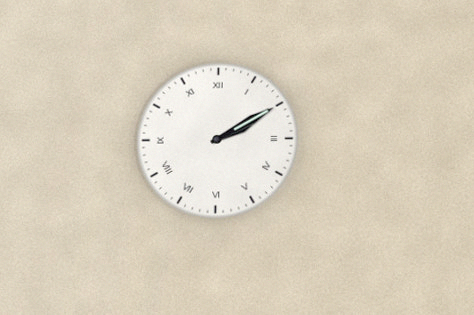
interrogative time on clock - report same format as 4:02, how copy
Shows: 2:10
